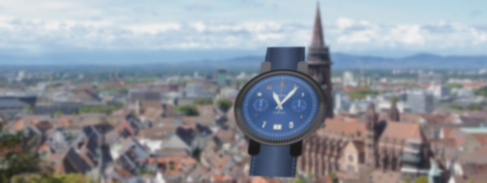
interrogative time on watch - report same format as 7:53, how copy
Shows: 11:06
